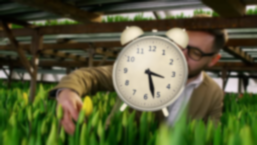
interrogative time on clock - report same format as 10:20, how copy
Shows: 3:27
